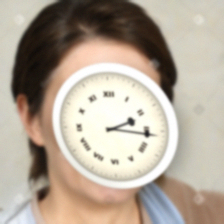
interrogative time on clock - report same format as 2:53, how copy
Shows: 2:16
